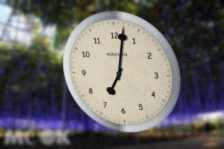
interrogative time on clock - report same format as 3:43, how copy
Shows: 7:02
